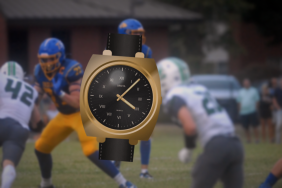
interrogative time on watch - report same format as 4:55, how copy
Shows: 4:07
